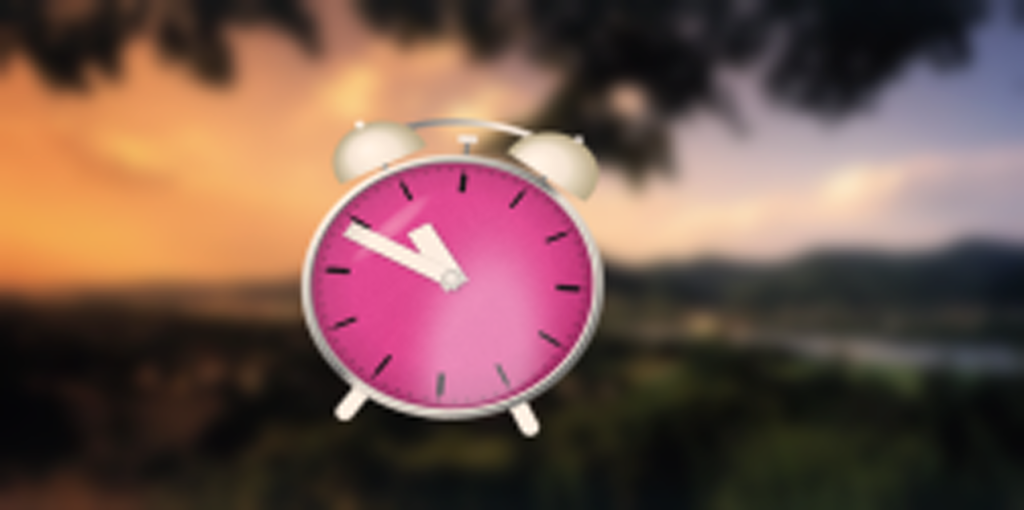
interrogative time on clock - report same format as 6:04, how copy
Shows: 10:49
